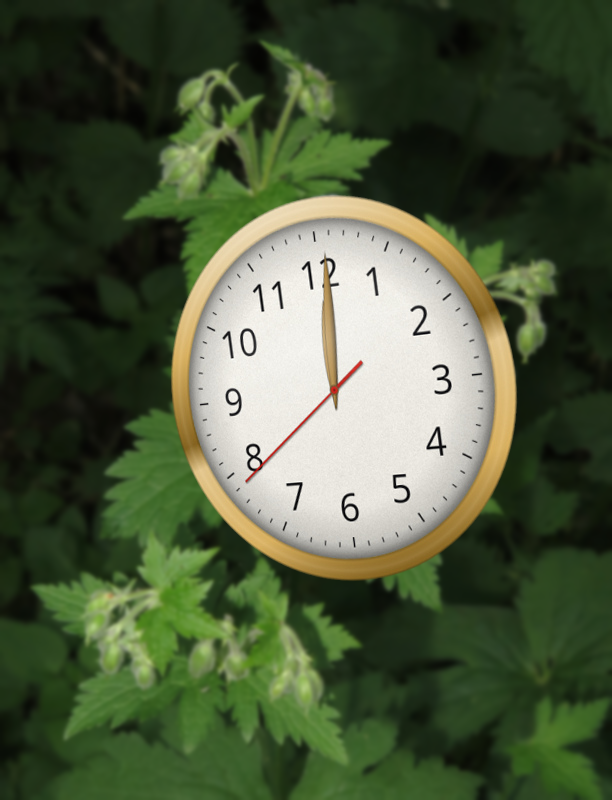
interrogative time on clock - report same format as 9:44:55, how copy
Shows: 12:00:39
